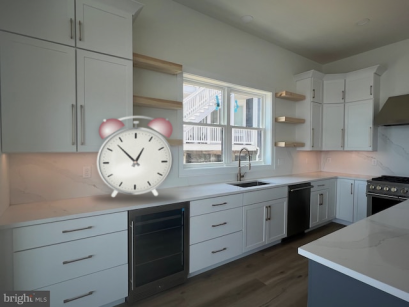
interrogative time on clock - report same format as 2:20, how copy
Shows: 12:53
